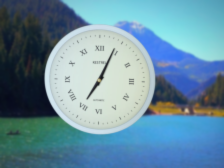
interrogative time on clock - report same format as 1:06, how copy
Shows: 7:04
